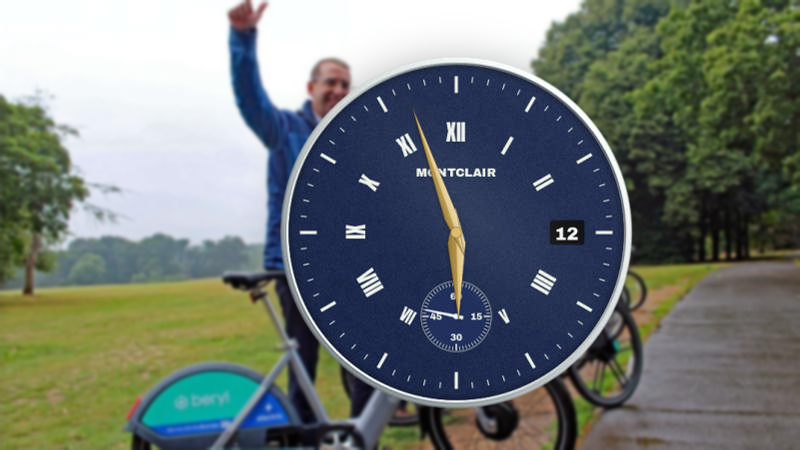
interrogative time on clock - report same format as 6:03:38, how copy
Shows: 5:56:47
